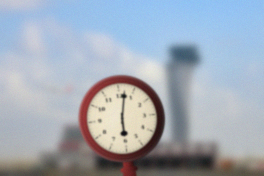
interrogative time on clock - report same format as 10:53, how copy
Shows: 6:02
